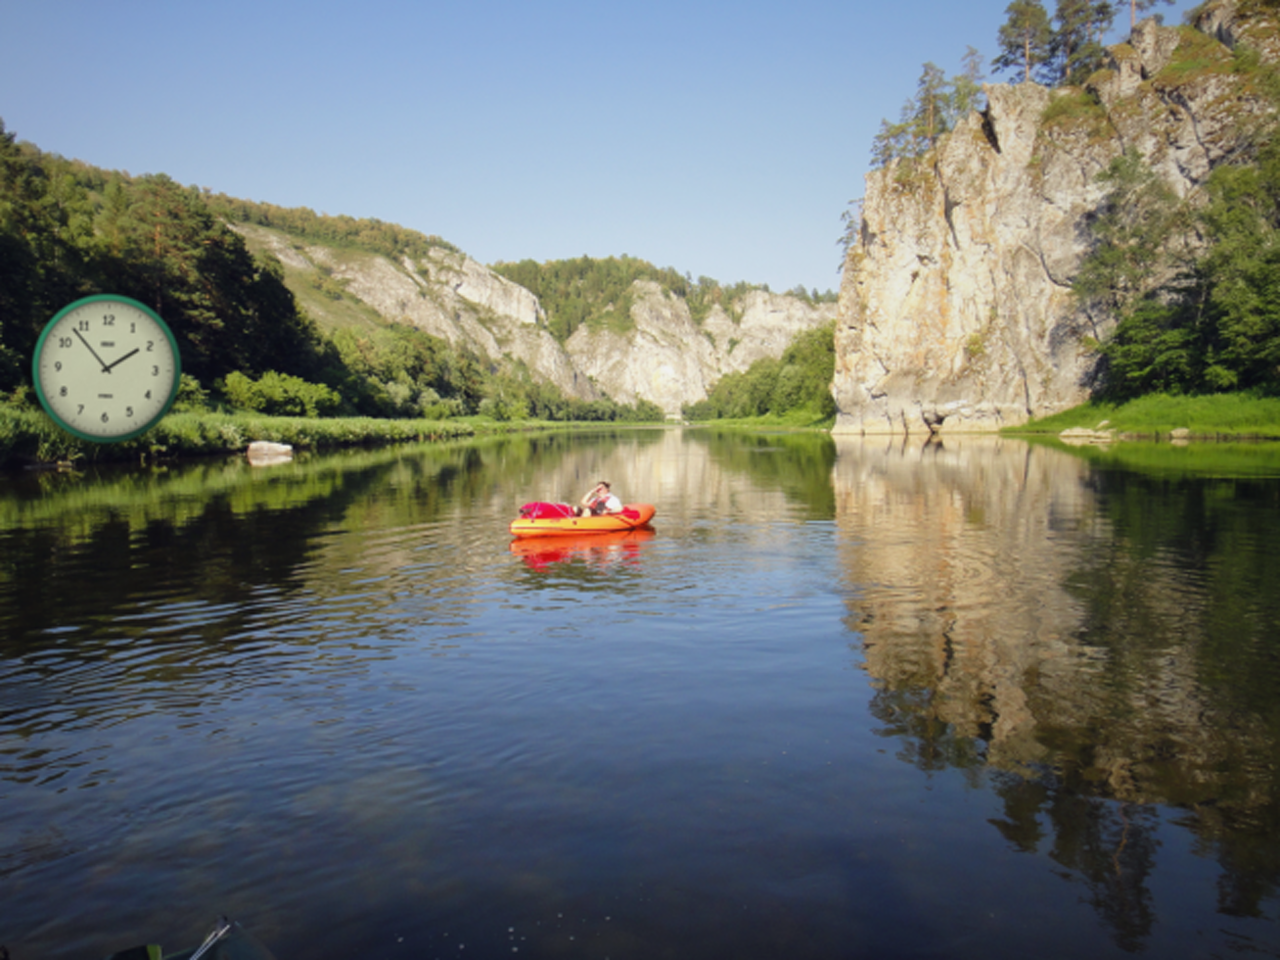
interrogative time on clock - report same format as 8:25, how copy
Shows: 1:53
